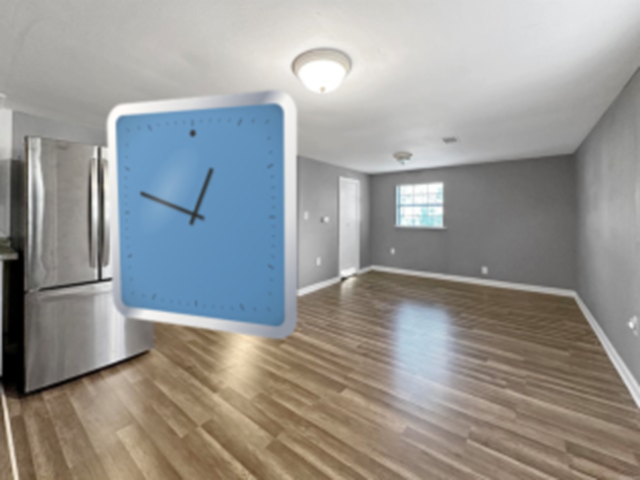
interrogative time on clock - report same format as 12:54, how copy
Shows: 12:48
